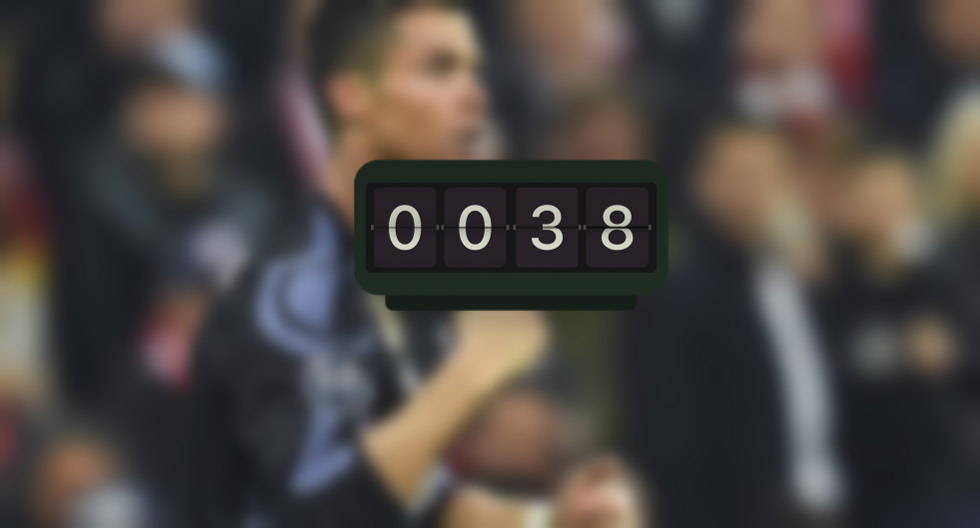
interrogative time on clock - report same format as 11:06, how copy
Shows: 0:38
